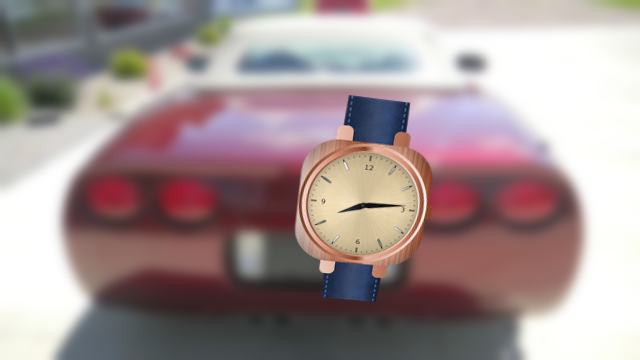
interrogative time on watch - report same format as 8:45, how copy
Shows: 8:14
